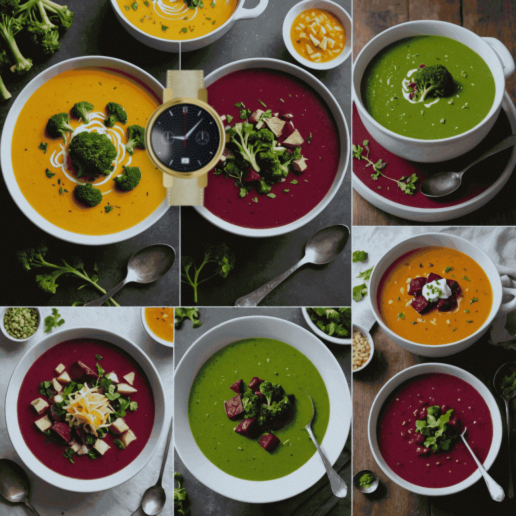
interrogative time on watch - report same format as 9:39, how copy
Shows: 9:07
